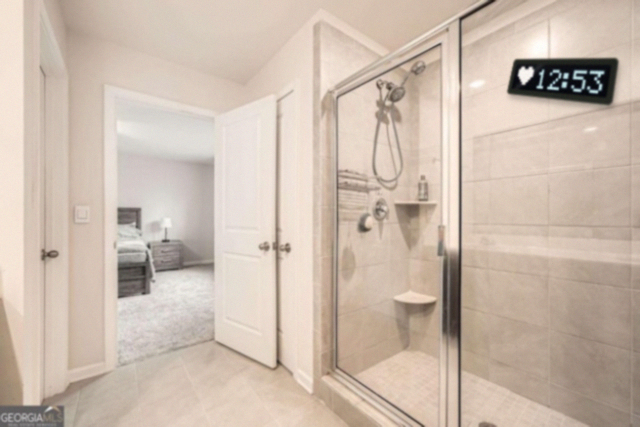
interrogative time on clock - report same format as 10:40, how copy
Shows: 12:53
